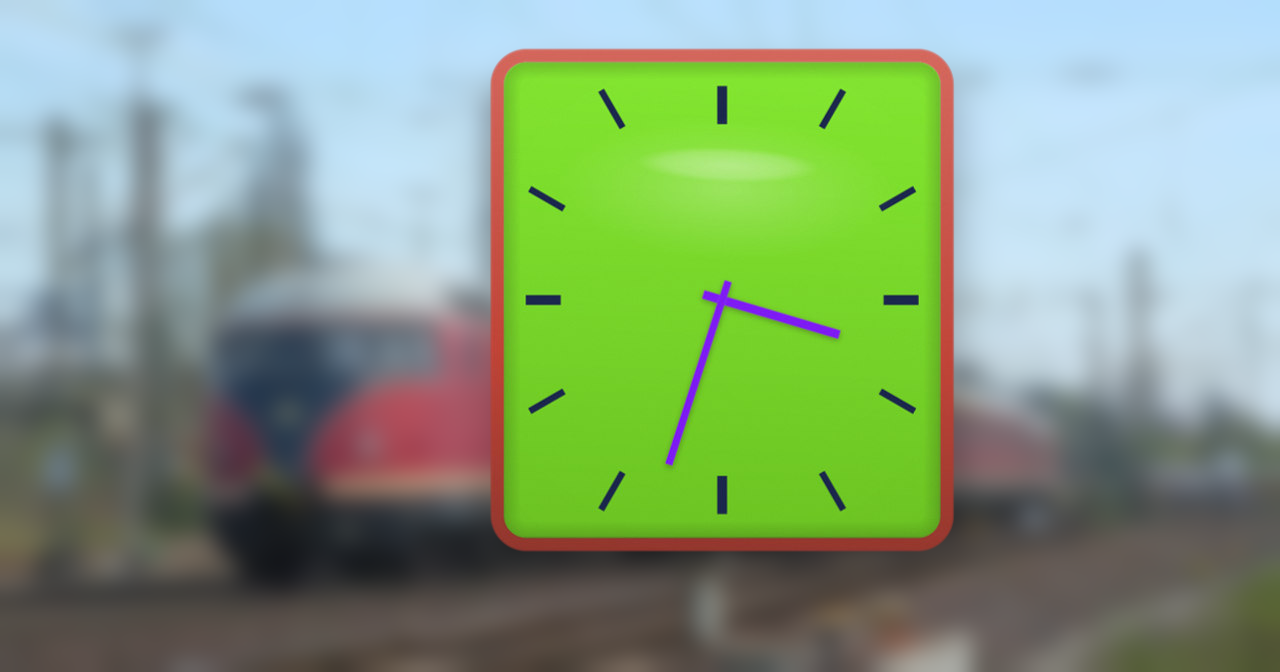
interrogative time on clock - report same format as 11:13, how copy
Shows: 3:33
